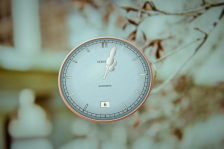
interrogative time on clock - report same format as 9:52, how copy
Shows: 1:03
